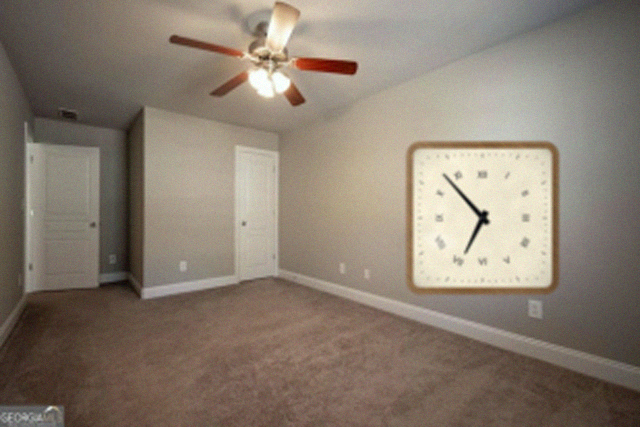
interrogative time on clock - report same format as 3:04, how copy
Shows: 6:53
